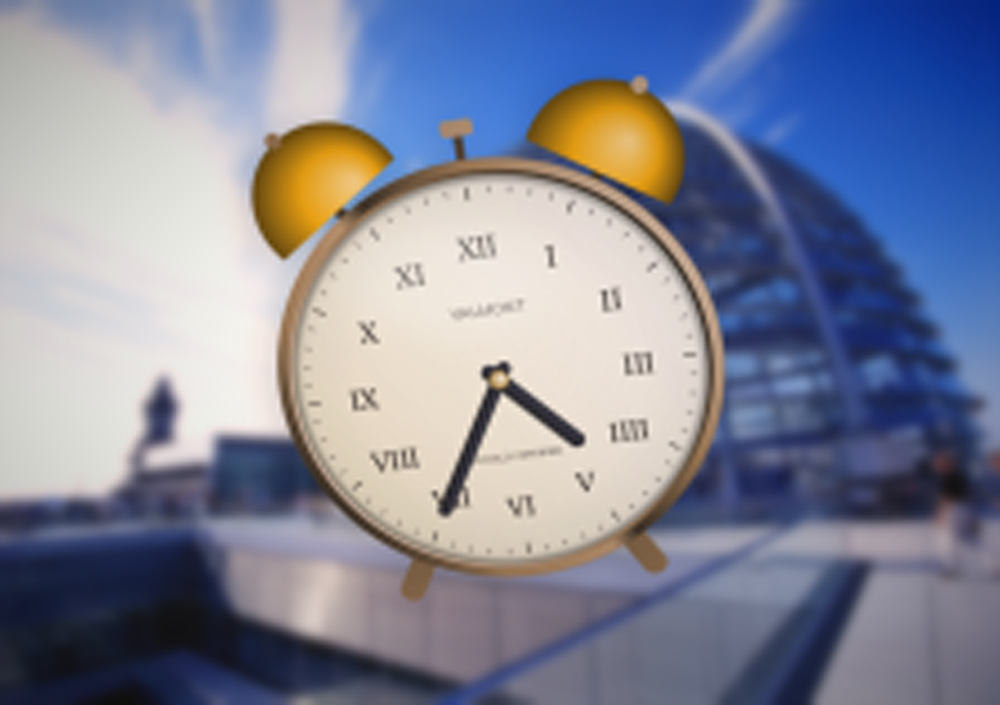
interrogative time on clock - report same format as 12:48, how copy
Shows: 4:35
